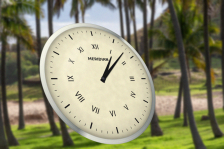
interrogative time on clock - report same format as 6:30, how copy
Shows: 1:08
